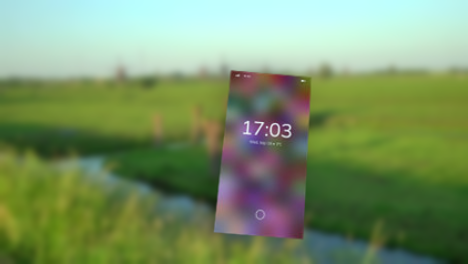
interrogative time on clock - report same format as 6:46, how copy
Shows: 17:03
